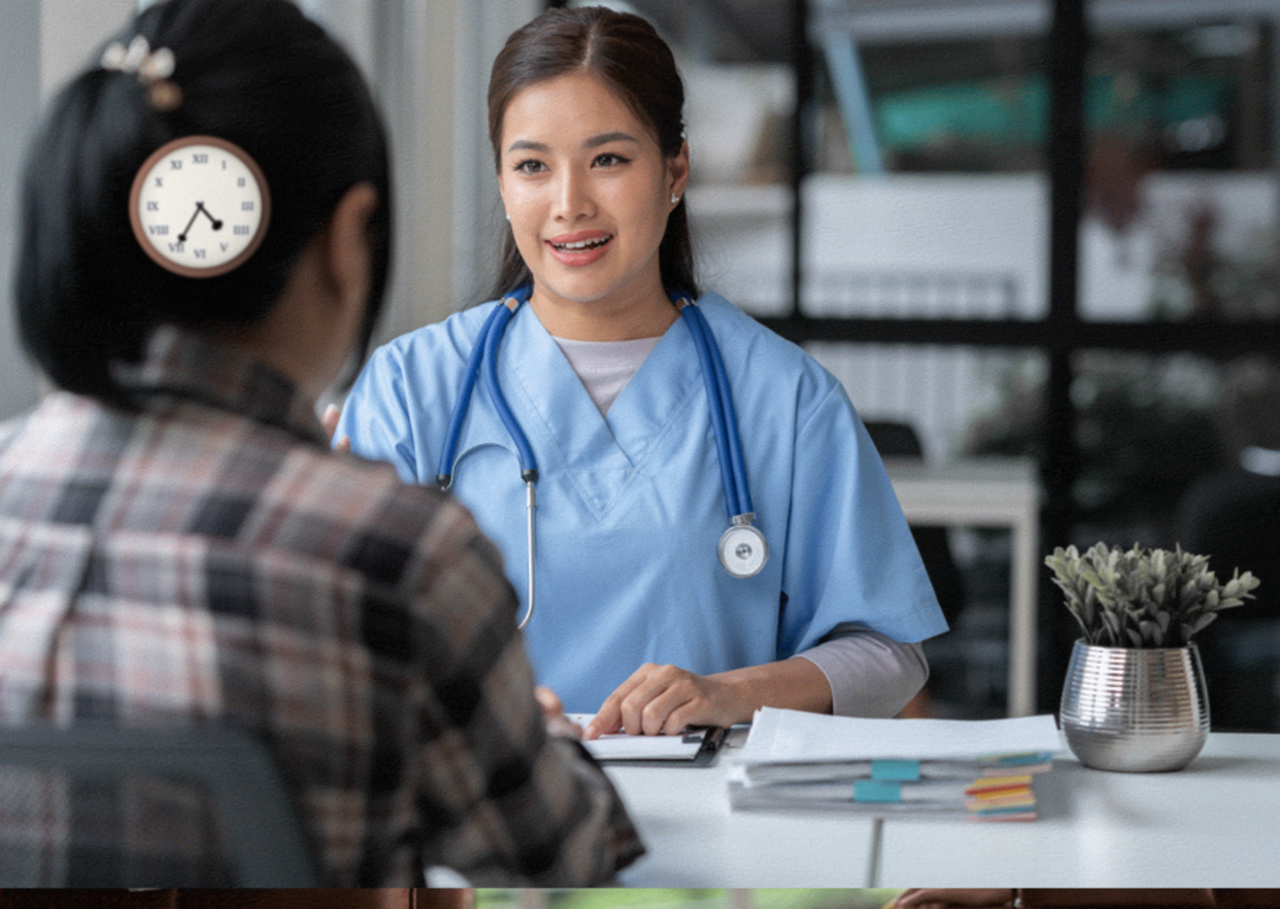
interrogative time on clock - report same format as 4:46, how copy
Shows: 4:35
